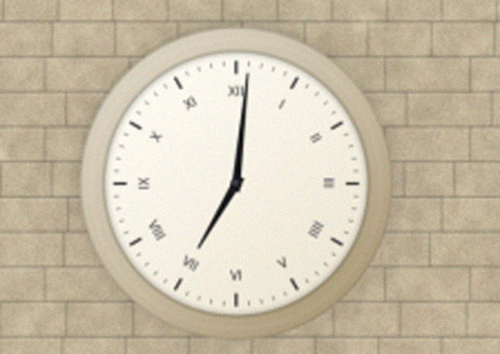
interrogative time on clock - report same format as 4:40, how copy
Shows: 7:01
